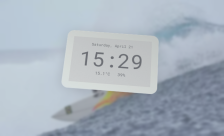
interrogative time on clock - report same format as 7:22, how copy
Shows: 15:29
